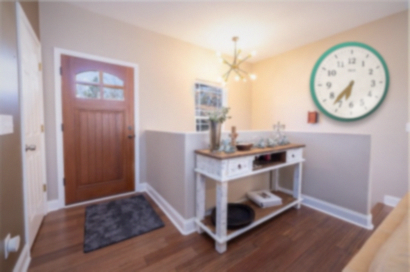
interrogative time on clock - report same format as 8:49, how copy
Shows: 6:37
